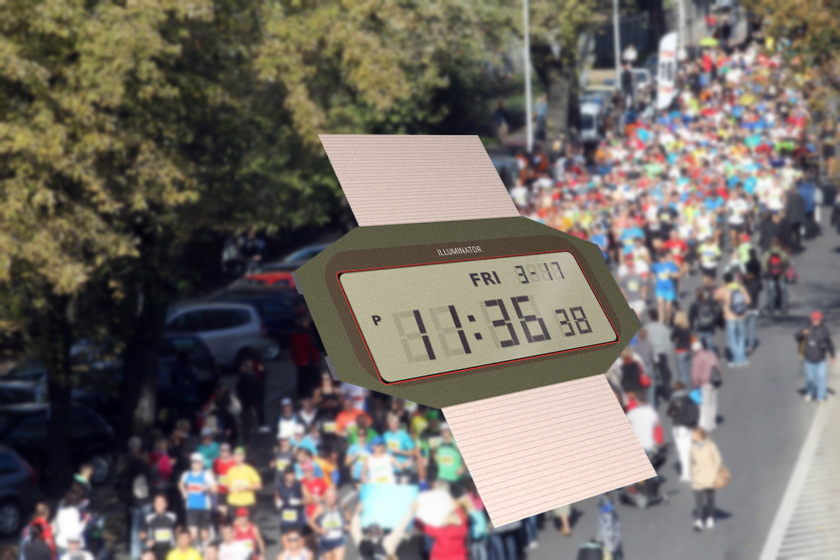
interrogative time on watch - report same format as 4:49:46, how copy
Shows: 11:36:38
